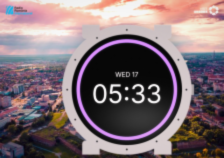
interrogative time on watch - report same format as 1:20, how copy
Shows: 5:33
